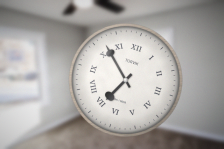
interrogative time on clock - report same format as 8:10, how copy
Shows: 6:52
